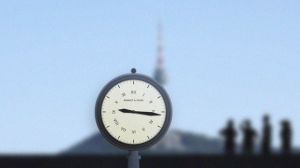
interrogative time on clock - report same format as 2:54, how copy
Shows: 9:16
